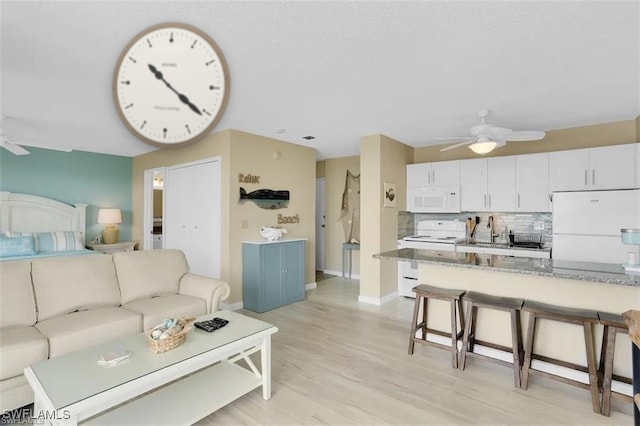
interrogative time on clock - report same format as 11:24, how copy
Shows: 10:21
